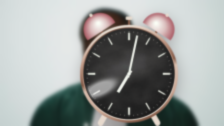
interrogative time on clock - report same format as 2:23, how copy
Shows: 7:02
